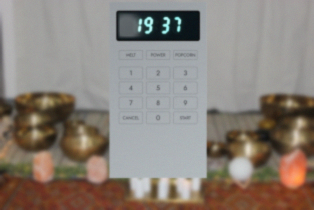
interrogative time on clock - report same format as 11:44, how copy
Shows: 19:37
